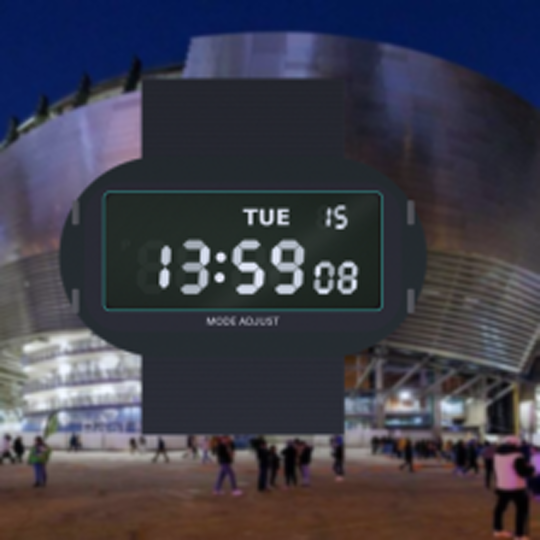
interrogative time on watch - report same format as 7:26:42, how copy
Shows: 13:59:08
